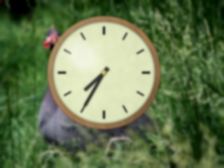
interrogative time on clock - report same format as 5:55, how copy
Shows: 7:35
